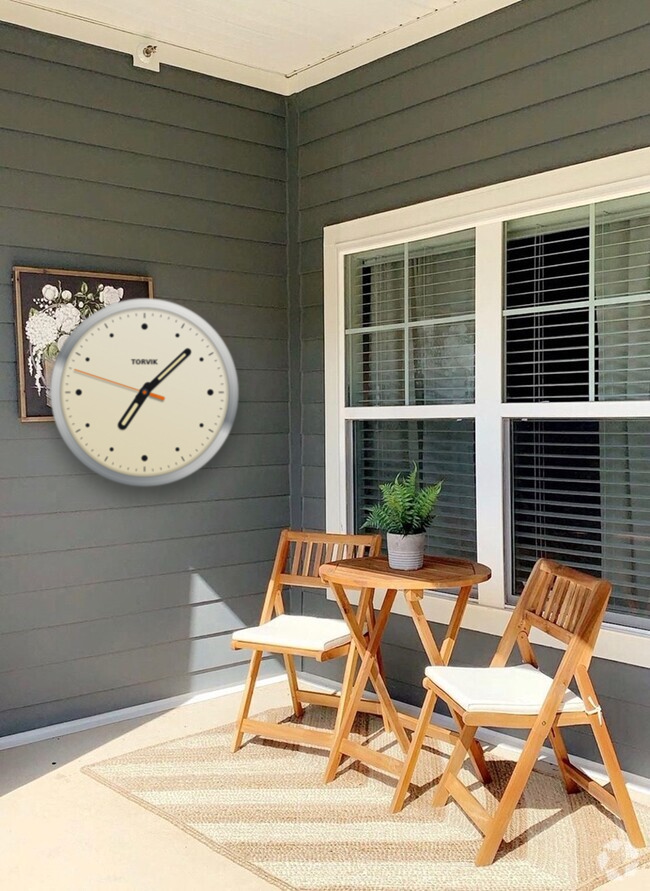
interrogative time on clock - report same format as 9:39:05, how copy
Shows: 7:07:48
